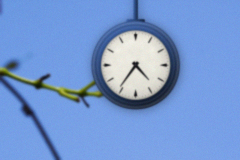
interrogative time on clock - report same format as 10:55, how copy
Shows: 4:36
